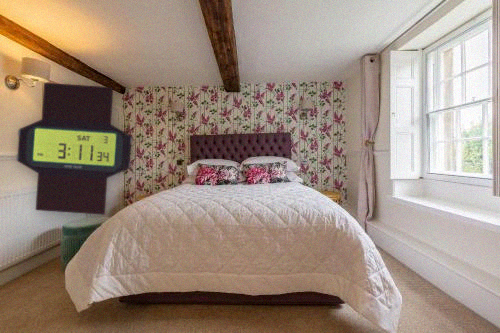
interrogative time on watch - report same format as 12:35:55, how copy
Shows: 3:11:34
